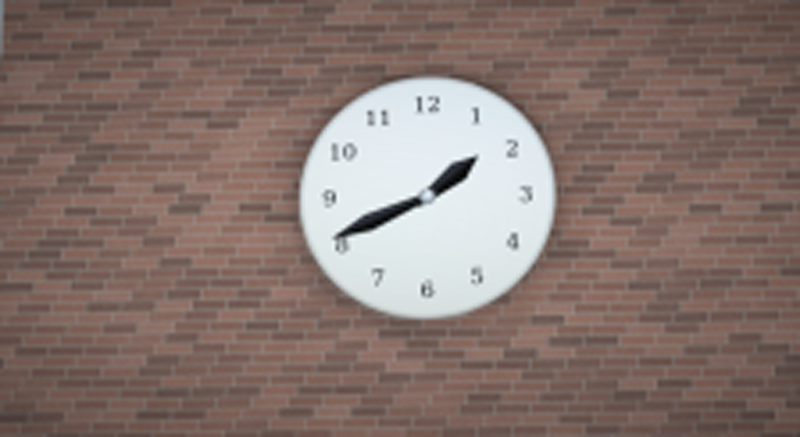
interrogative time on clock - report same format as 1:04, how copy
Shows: 1:41
